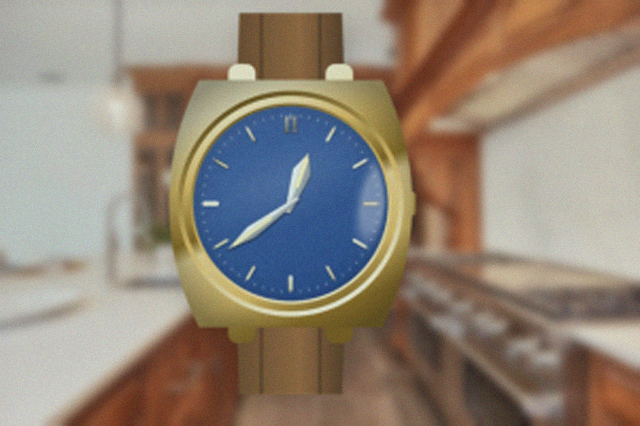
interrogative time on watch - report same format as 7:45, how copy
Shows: 12:39
